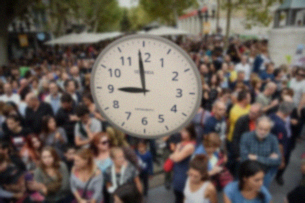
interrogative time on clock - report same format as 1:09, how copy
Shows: 8:59
